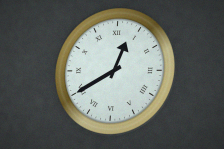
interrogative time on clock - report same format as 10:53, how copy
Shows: 12:40
